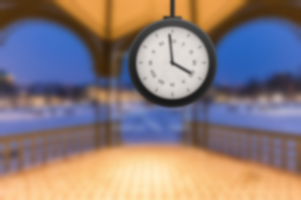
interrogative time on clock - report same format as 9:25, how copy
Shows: 3:59
